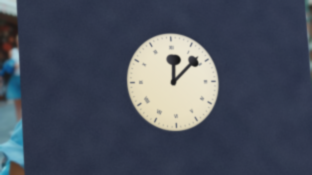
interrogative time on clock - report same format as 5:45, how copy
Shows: 12:08
